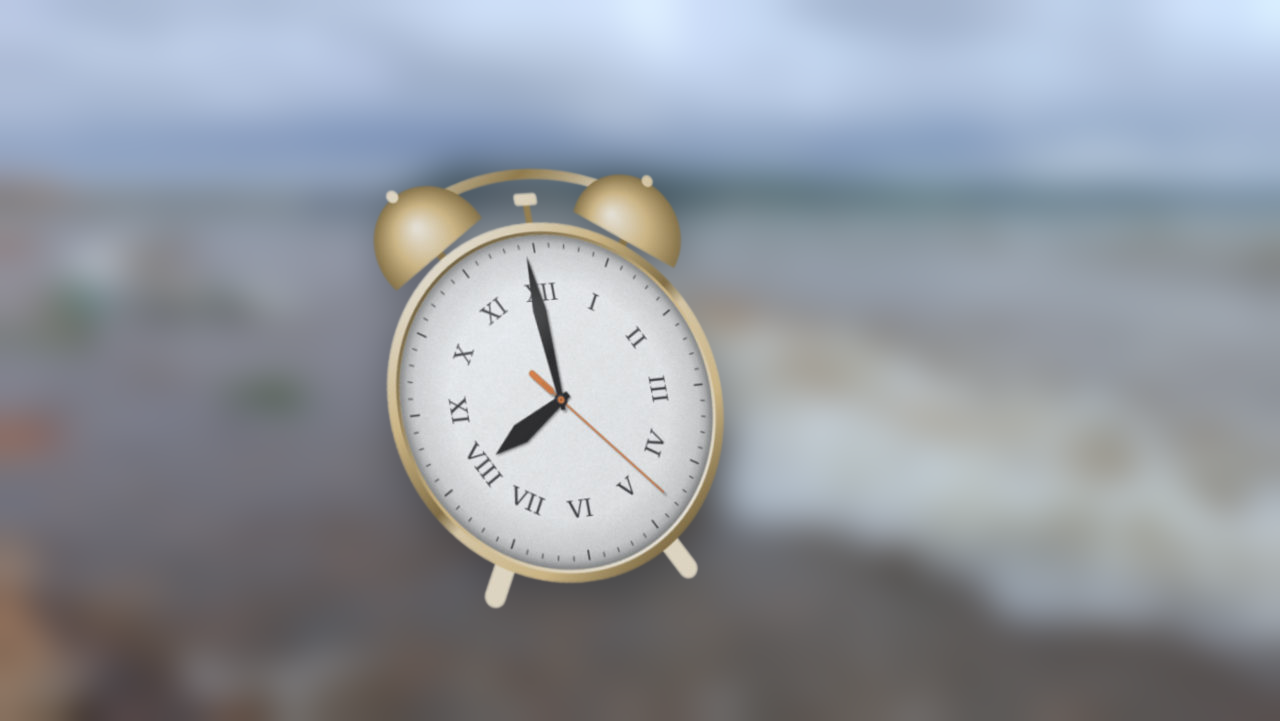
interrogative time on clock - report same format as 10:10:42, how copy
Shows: 7:59:23
